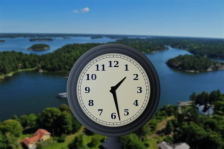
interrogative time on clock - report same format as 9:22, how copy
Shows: 1:28
